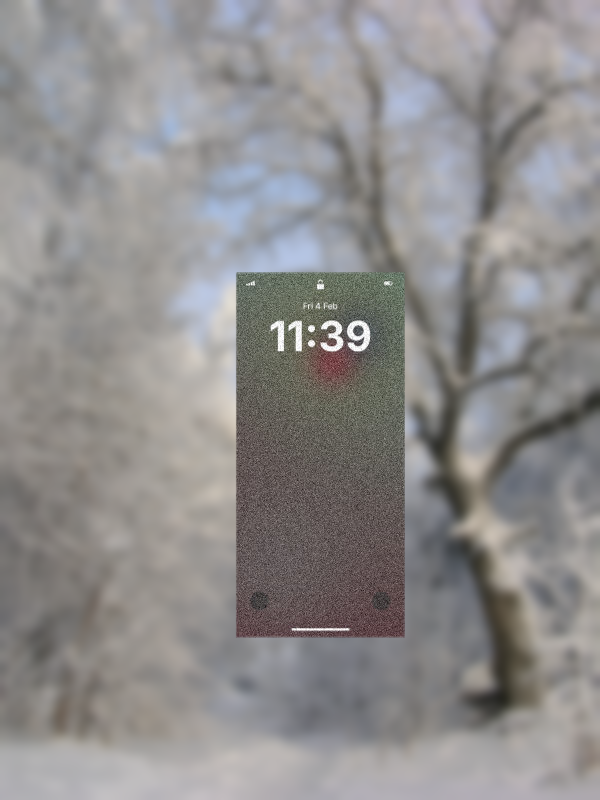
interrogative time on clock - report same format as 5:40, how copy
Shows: 11:39
